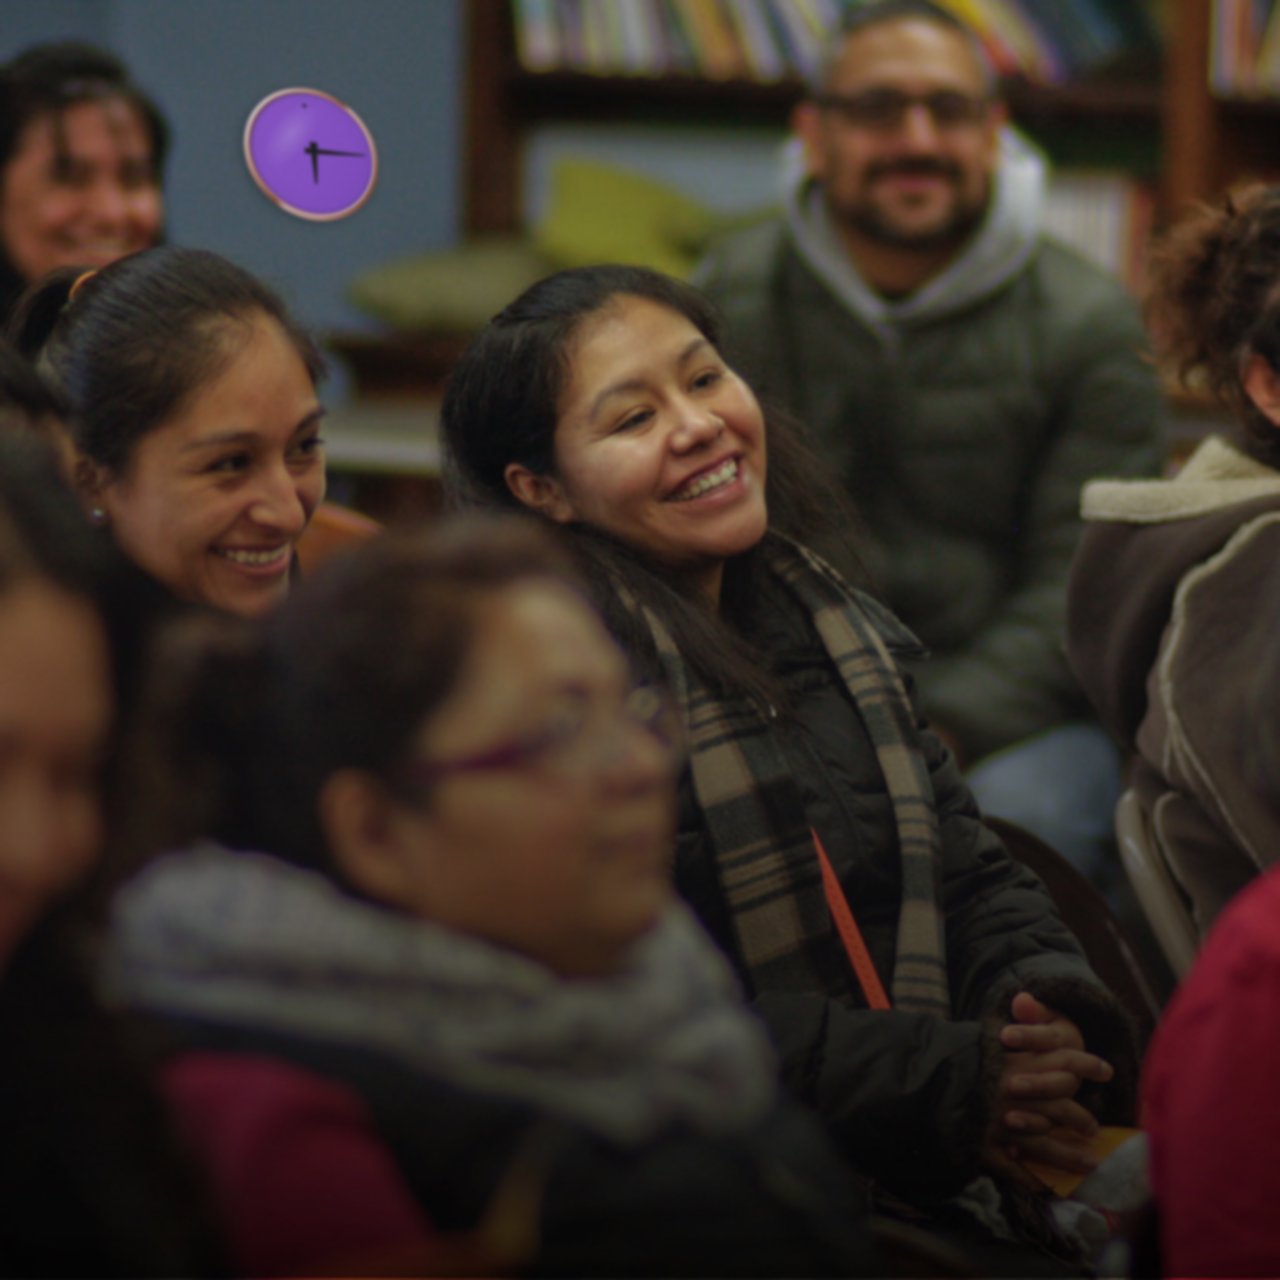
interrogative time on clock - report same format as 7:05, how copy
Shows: 6:16
